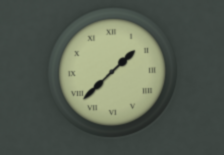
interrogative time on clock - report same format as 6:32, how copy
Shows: 1:38
